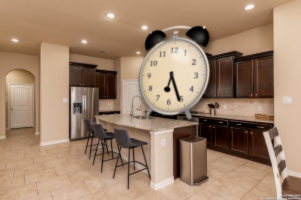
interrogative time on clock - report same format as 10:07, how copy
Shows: 6:26
